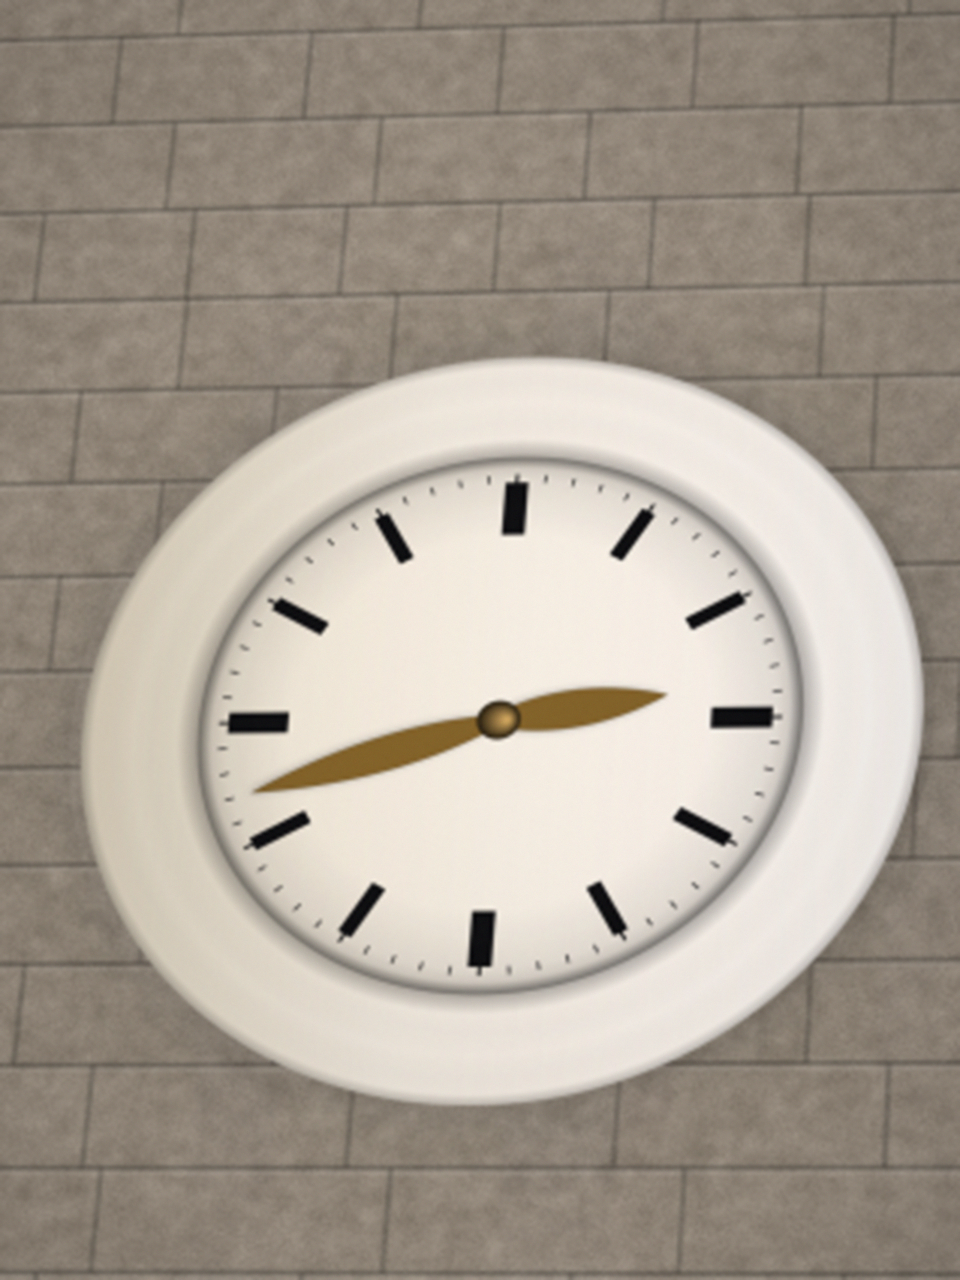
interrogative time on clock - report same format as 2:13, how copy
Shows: 2:42
